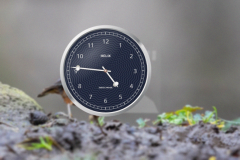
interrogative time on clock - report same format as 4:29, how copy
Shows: 4:46
